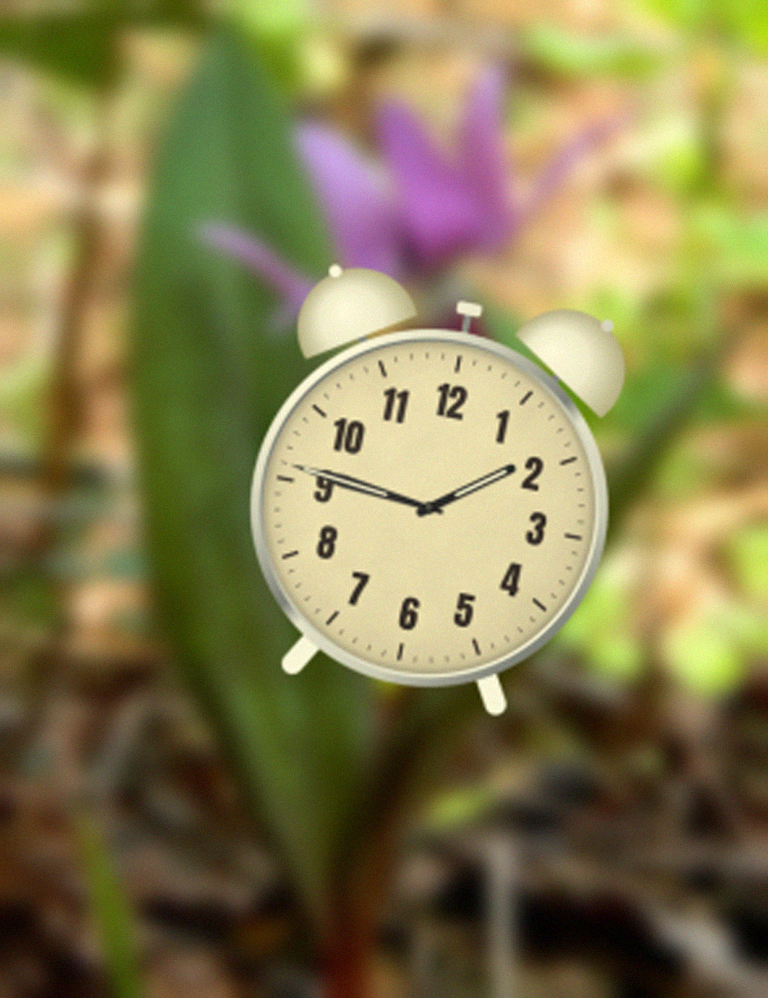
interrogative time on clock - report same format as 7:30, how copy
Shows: 1:46
